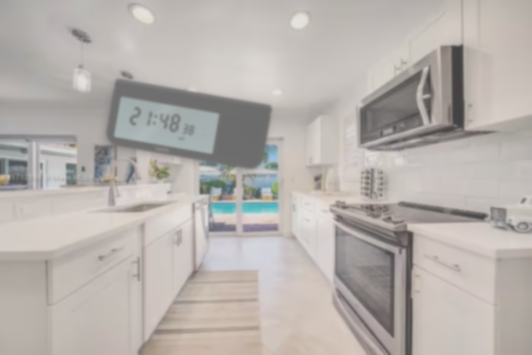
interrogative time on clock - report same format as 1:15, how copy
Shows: 21:48
